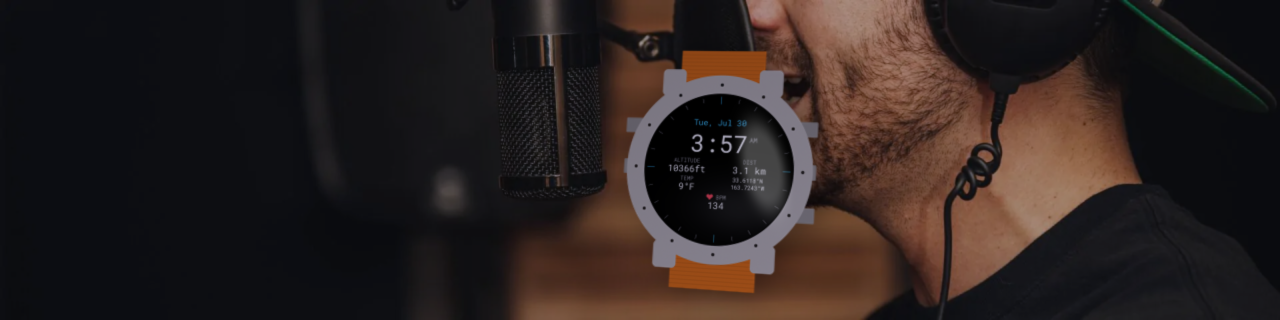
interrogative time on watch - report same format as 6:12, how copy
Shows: 3:57
